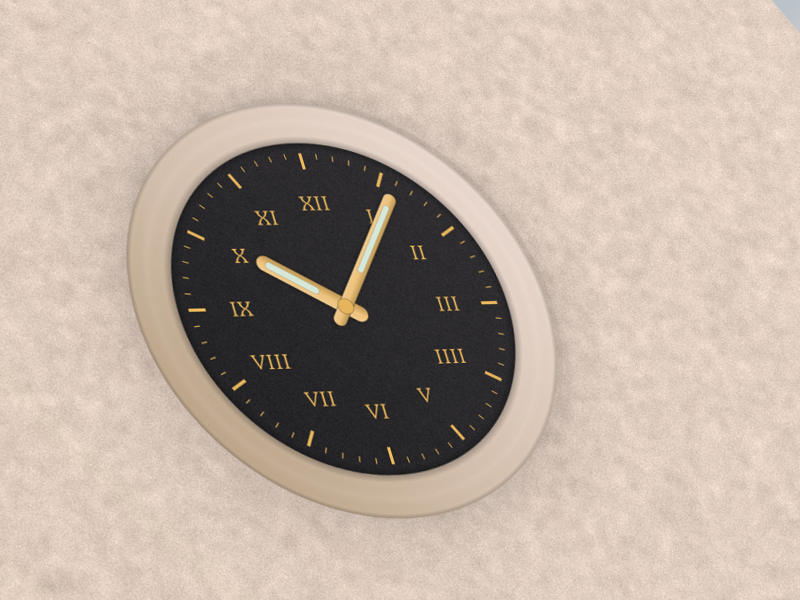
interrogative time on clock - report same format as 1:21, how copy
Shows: 10:06
